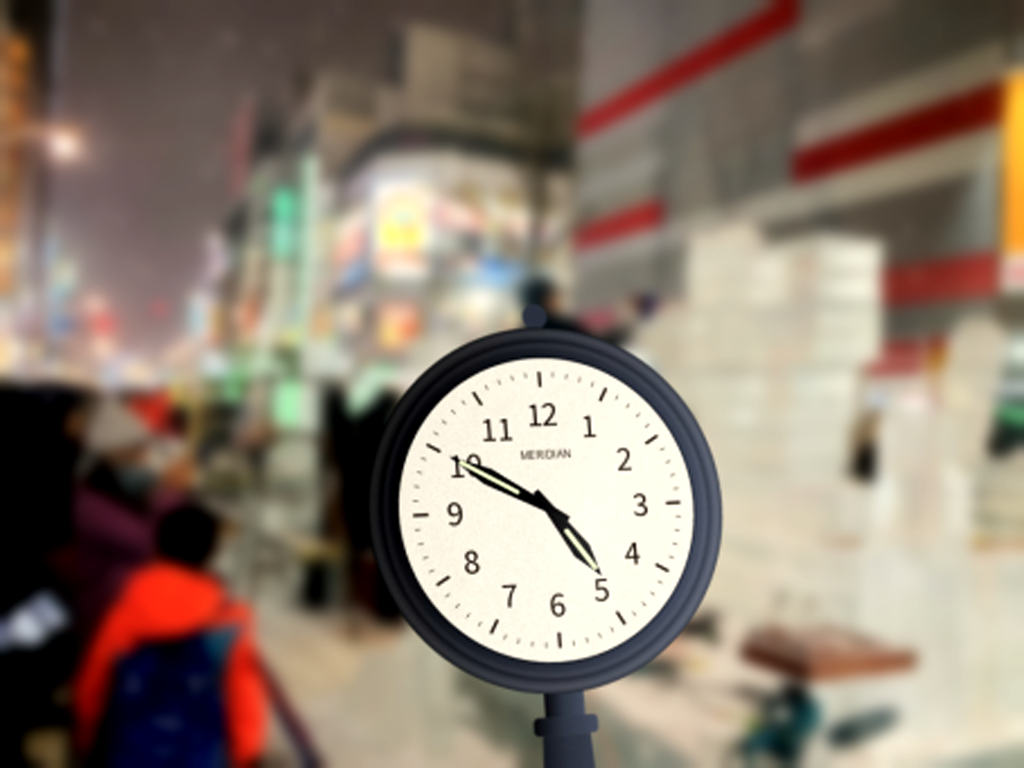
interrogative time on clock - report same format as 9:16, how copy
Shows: 4:50
